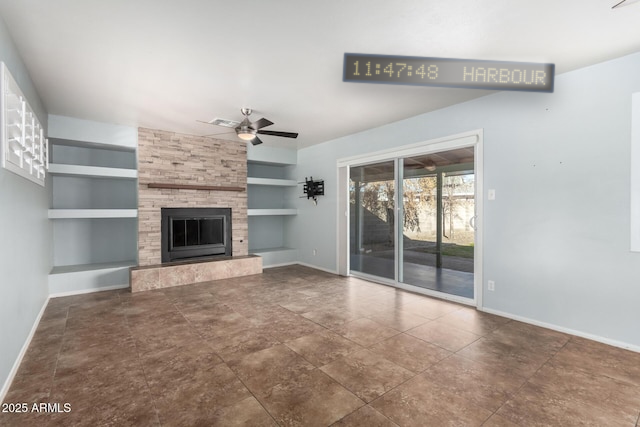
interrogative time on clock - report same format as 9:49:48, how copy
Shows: 11:47:48
